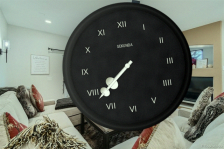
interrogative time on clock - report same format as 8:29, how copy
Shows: 7:38
